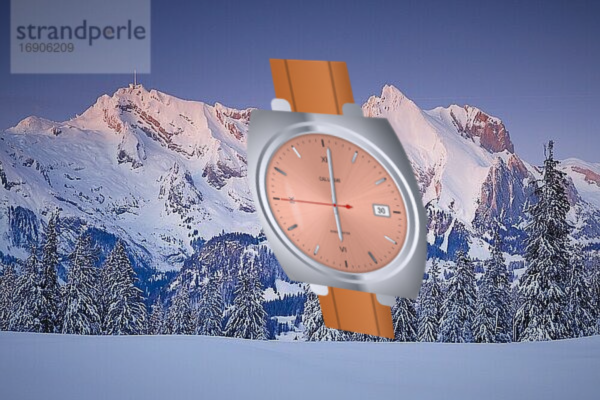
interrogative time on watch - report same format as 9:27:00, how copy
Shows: 6:00:45
